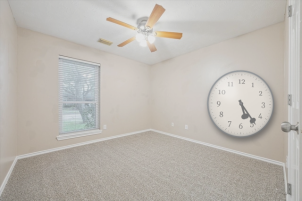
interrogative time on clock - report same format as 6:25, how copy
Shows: 5:24
